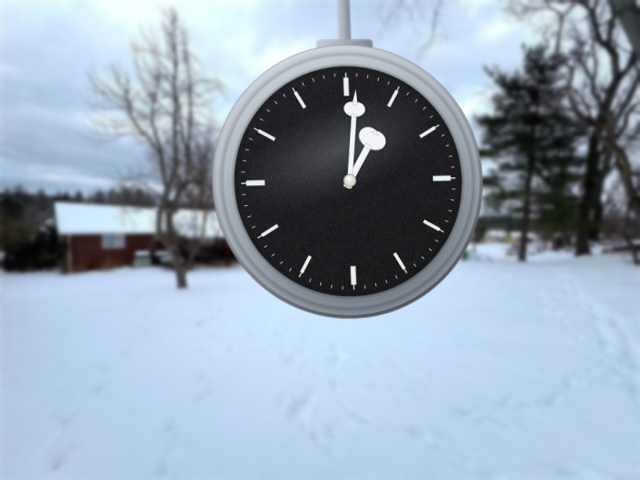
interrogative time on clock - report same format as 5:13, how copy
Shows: 1:01
